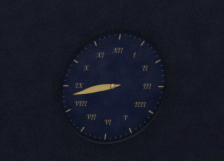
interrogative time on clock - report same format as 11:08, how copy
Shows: 8:43
